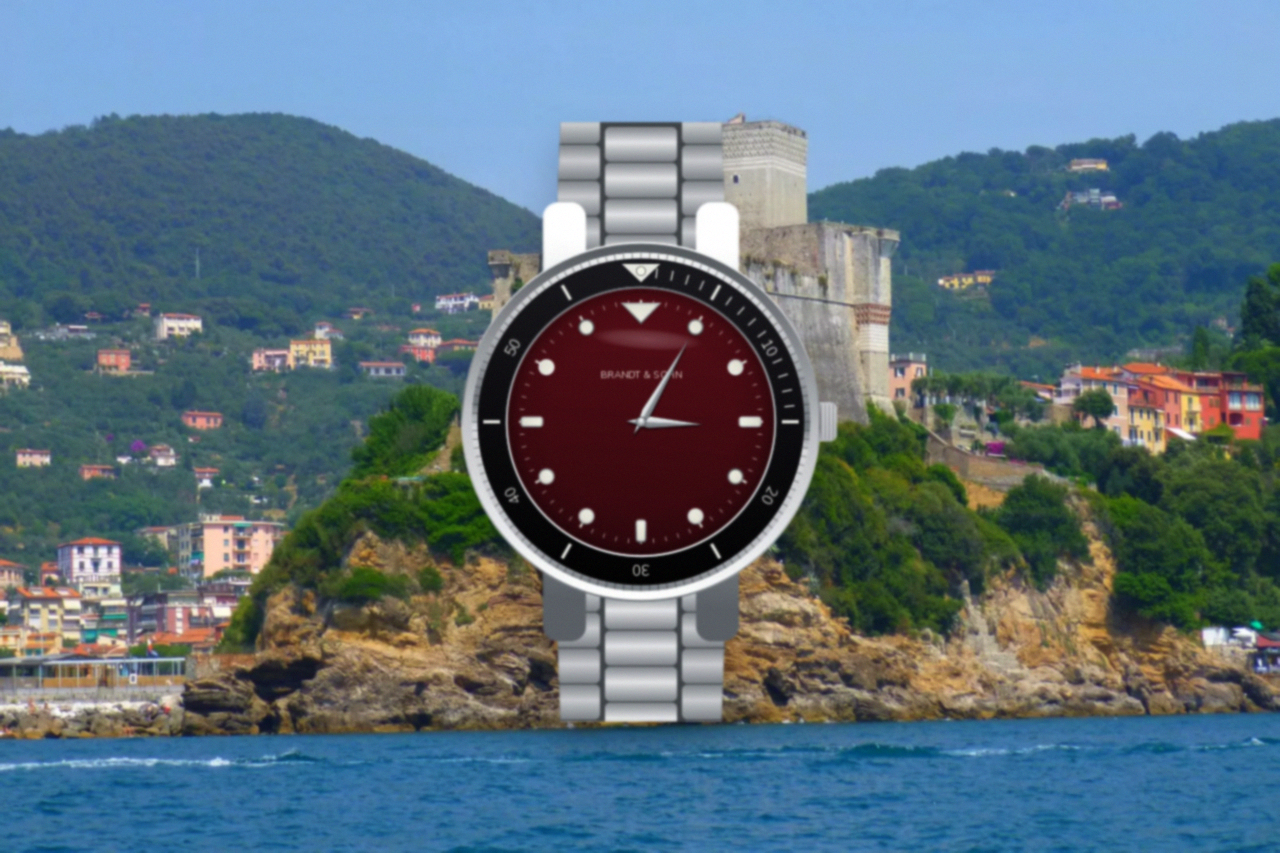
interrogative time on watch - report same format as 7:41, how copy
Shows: 3:05
